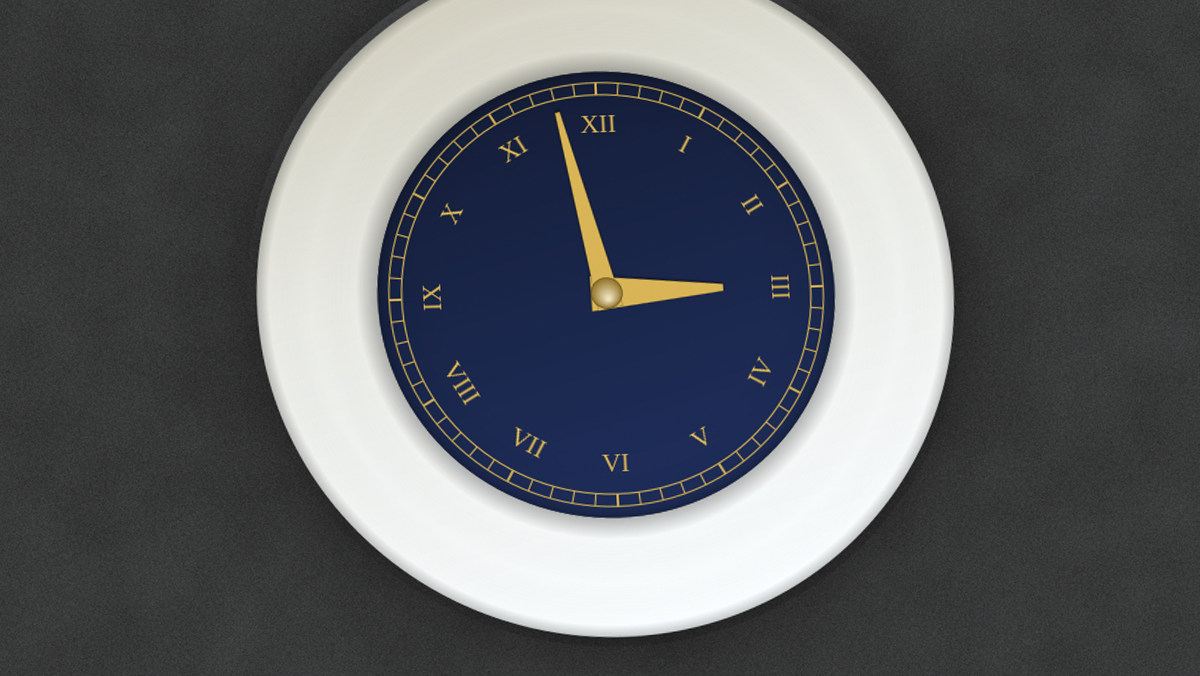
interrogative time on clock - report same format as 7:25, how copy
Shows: 2:58
